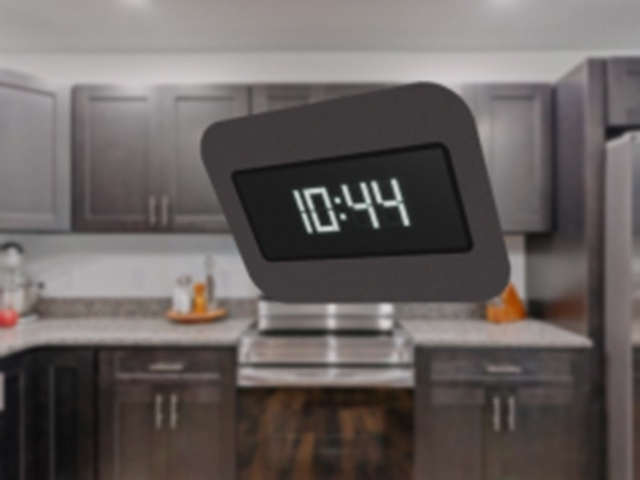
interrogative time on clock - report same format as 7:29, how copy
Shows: 10:44
